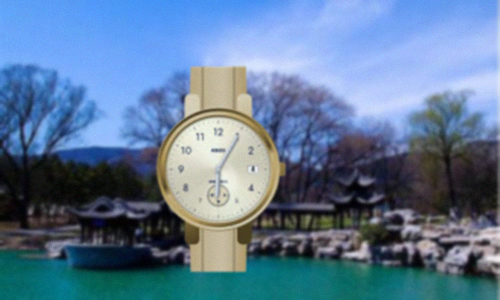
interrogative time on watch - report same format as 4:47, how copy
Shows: 6:05
